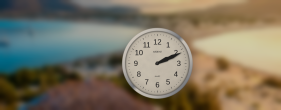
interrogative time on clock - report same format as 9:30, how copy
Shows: 2:11
